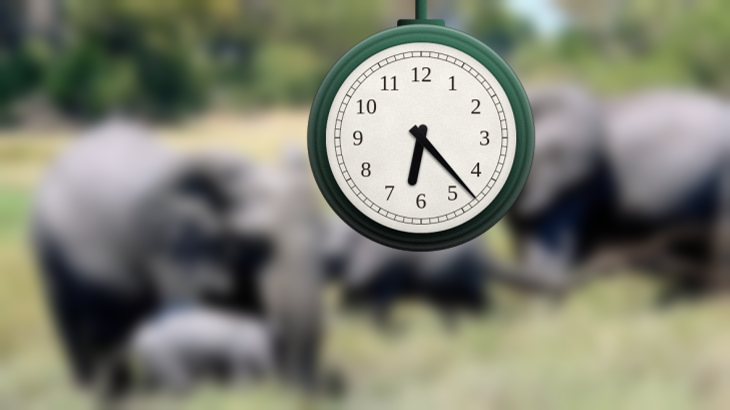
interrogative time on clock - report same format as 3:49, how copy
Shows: 6:23
